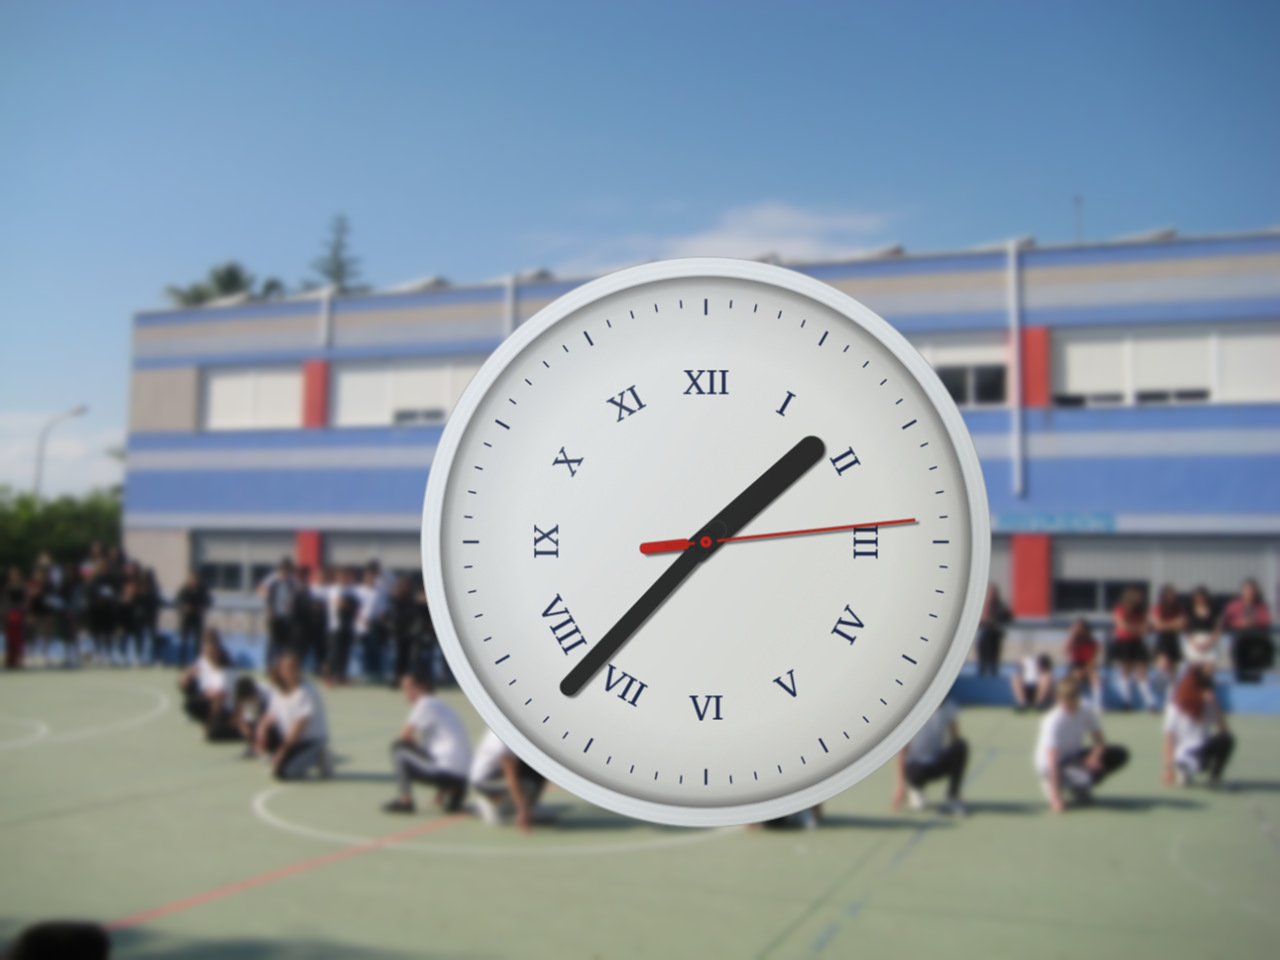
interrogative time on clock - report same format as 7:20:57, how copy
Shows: 1:37:14
